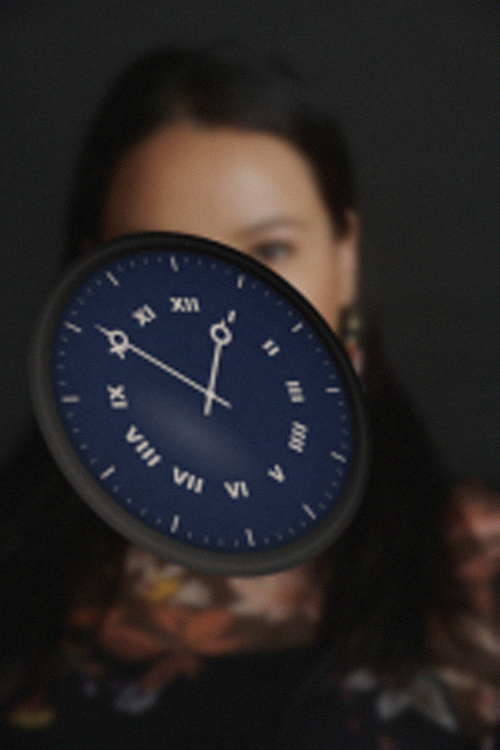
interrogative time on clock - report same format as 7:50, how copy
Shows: 12:51
